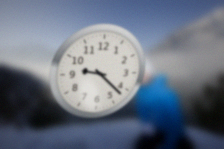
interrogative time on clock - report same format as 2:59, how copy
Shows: 9:22
